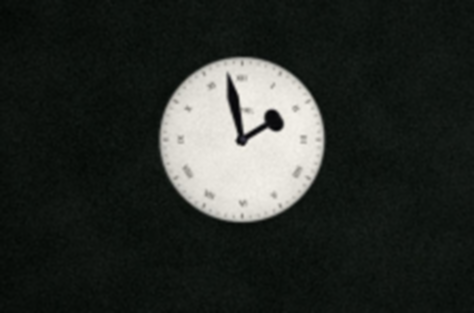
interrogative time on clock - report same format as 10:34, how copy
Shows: 1:58
